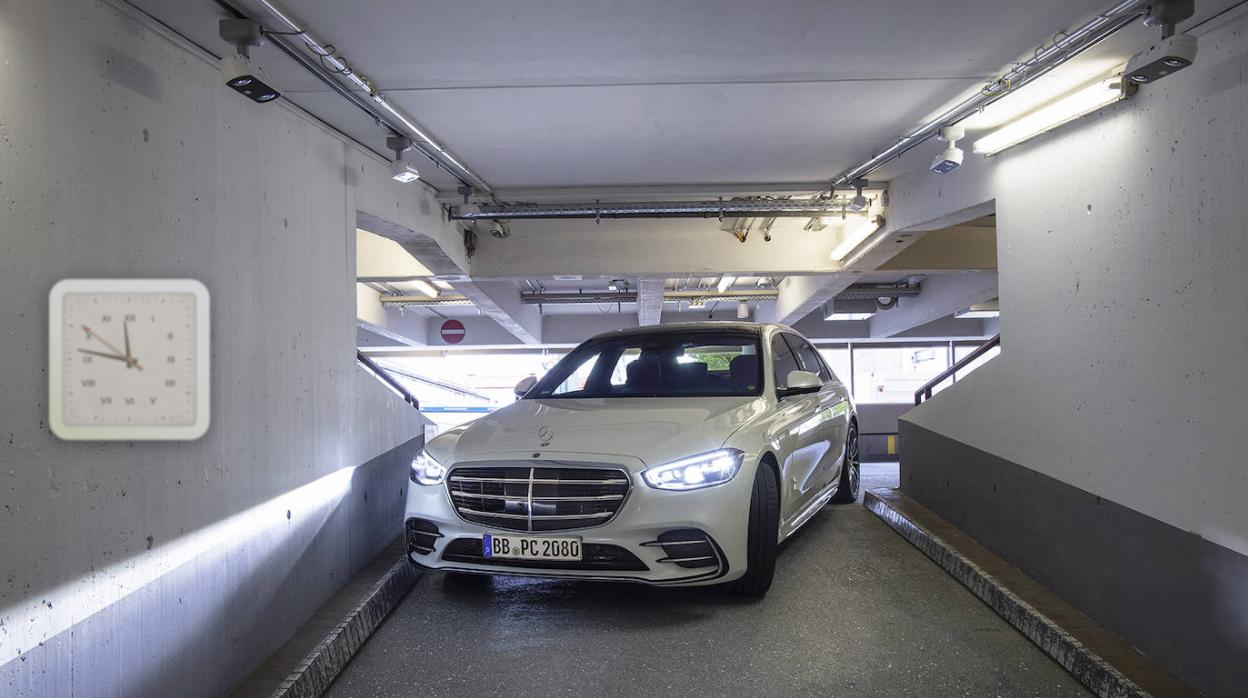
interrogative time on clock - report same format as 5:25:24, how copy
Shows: 11:46:51
